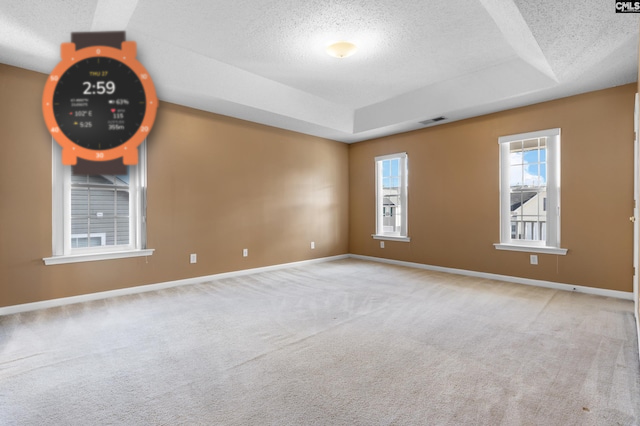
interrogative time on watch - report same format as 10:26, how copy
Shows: 2:59
